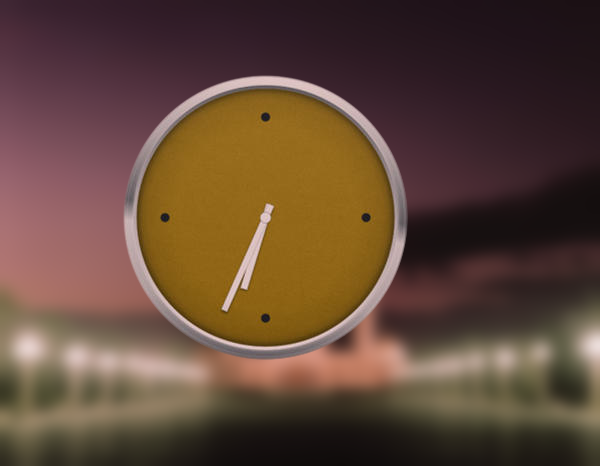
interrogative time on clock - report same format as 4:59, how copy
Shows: 6:34
